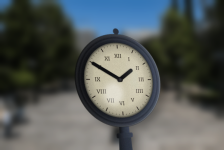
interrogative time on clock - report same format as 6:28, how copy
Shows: 1:50
